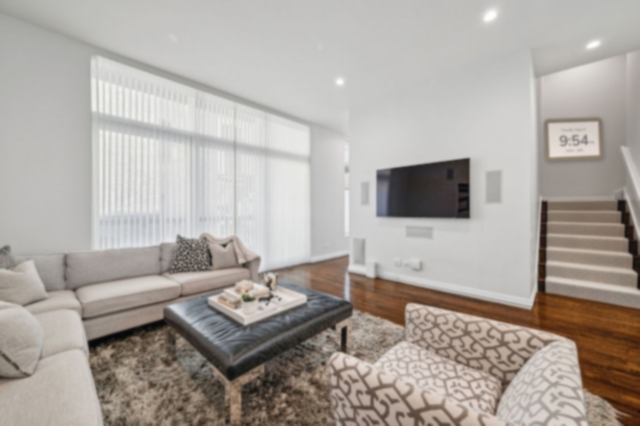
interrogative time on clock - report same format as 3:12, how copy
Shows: 9:54
